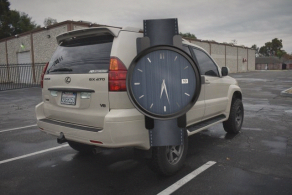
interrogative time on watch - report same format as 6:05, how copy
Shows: 6:28
